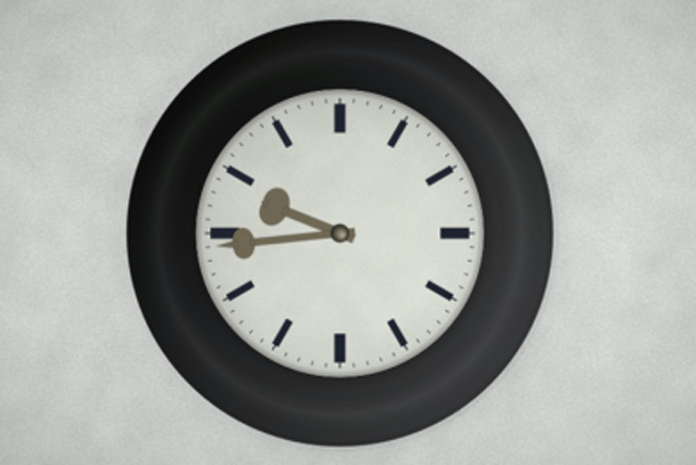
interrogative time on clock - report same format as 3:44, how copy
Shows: 9:44
